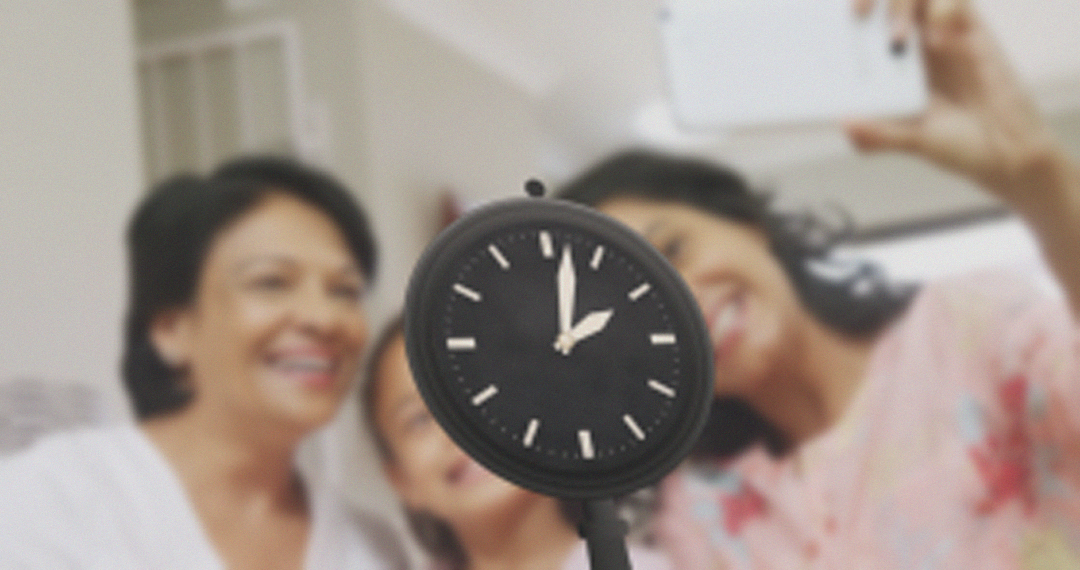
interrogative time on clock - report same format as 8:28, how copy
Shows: 2:02
